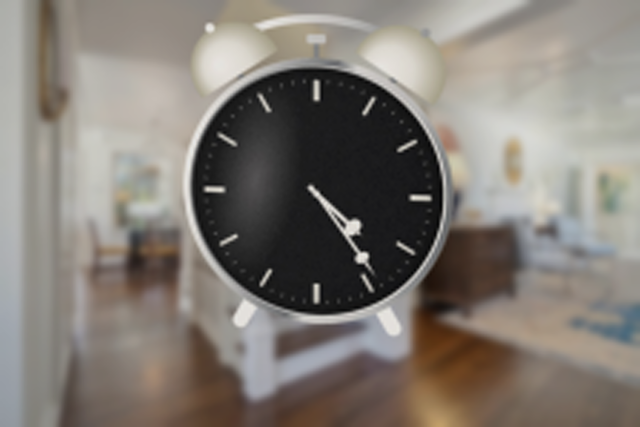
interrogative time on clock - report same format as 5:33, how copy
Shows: 4:24
